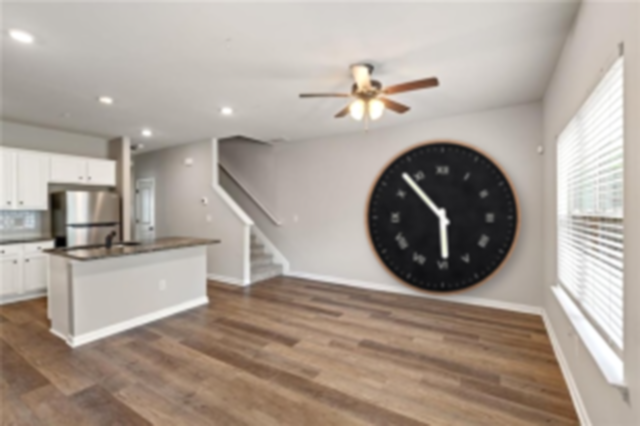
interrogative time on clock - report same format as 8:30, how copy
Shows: 5:53
